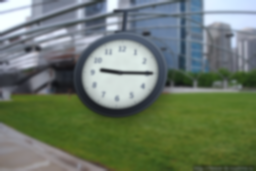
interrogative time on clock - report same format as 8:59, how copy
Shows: 9:15
